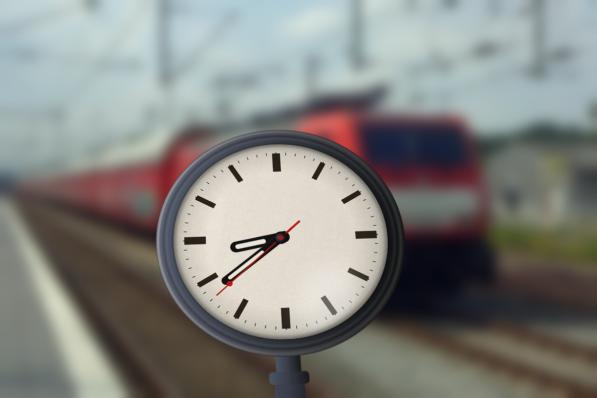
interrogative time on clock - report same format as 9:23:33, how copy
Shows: 8:38:38
